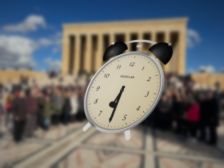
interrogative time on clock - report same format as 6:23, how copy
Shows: 6:30
